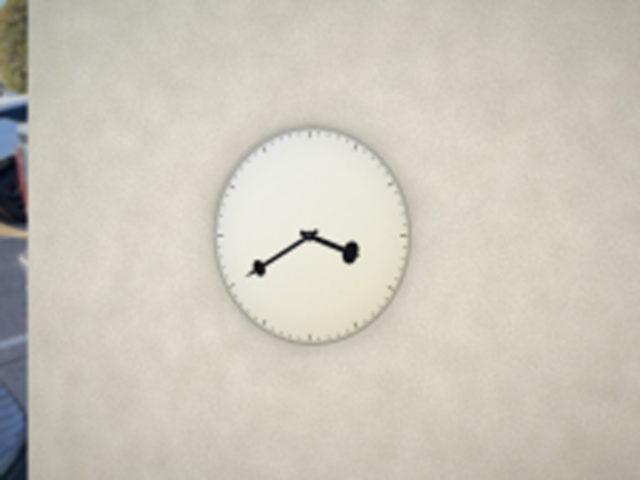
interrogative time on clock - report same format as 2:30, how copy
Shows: 3:40
